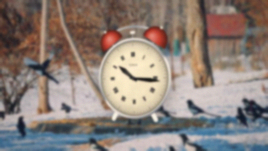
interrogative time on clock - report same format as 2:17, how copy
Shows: 10:16
